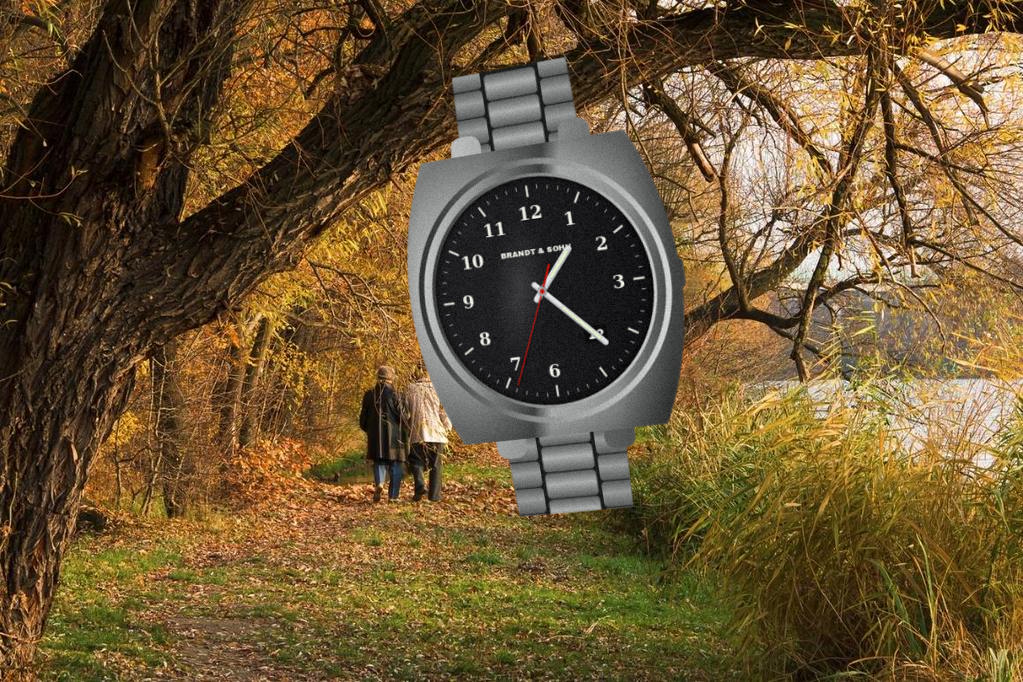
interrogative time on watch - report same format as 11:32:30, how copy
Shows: 1:22:34
